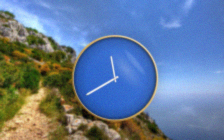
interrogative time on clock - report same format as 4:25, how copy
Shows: 11:40
